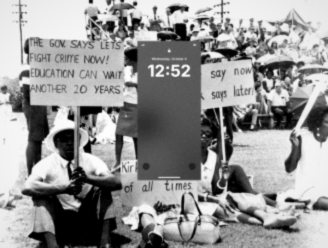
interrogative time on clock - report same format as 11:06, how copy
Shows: 12:52
